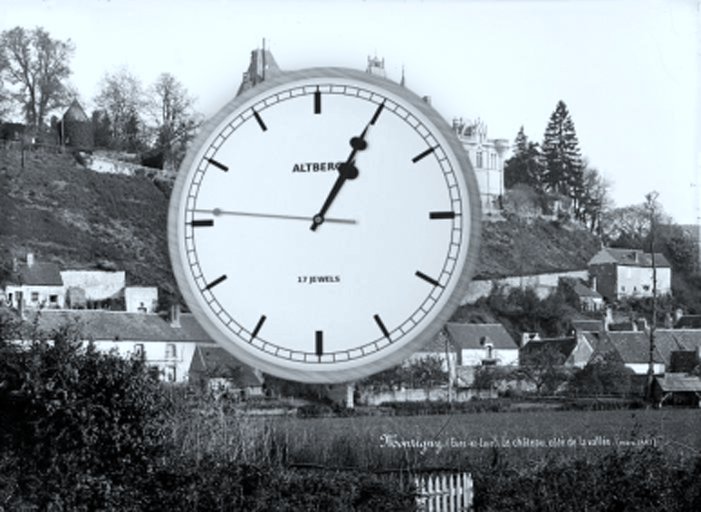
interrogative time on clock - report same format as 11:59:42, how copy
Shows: 1:04:46
